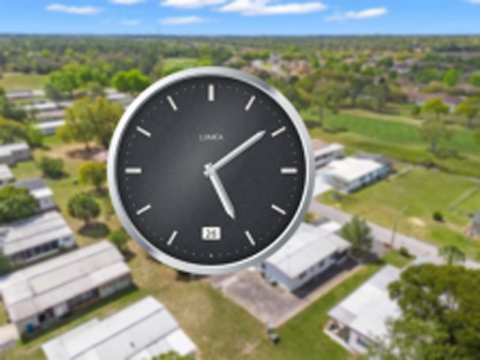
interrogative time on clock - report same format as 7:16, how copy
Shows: 5:09
